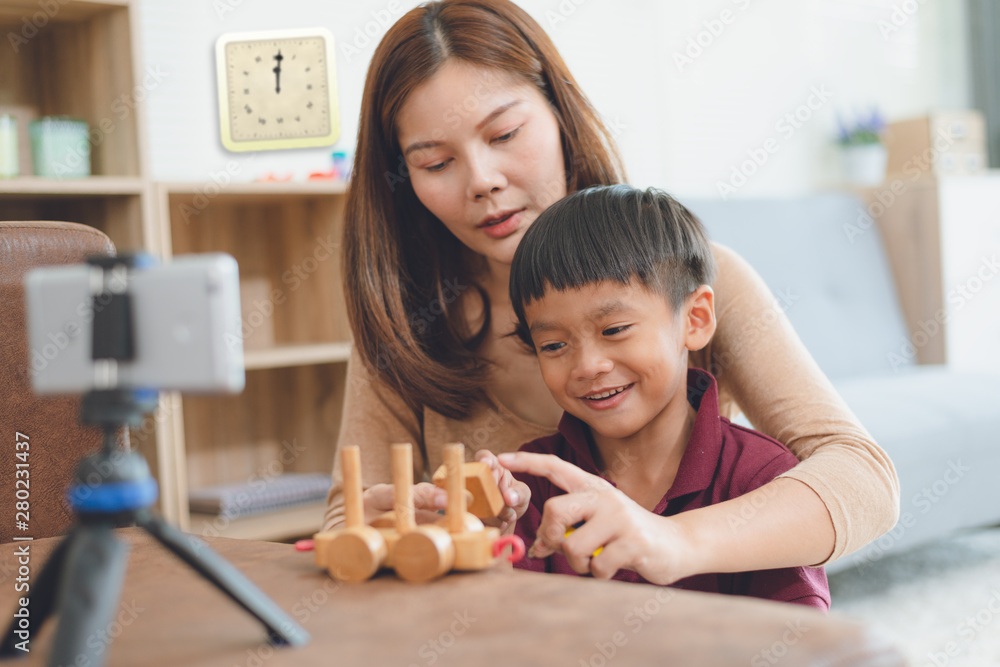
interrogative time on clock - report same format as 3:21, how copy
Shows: 12:01
